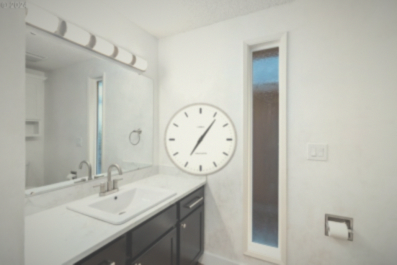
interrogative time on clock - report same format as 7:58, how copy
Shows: 7:06
